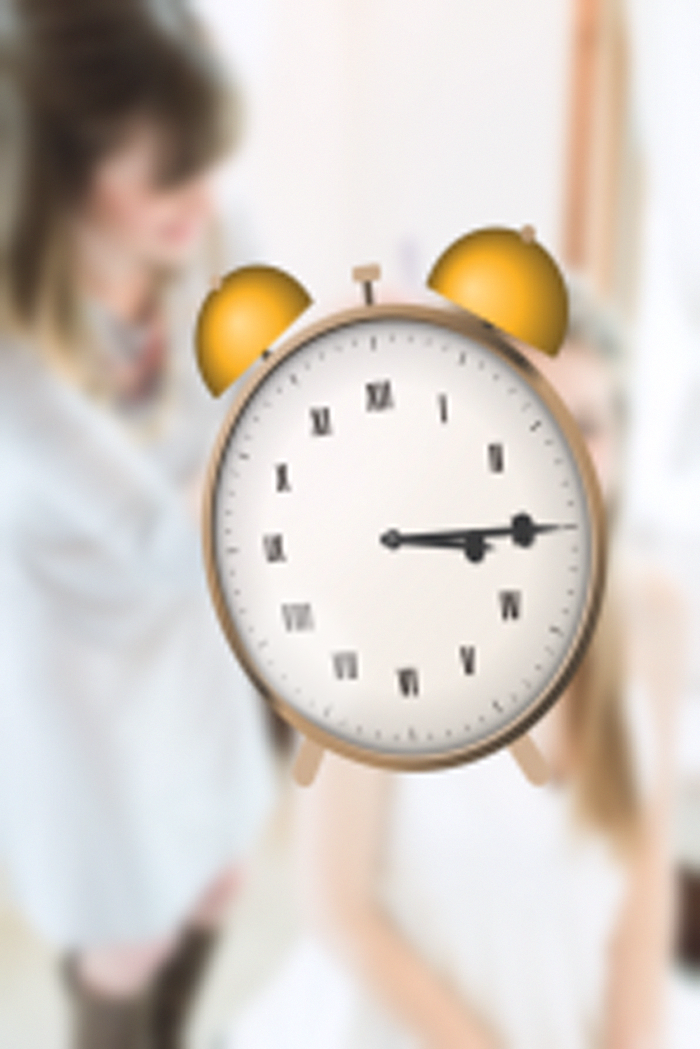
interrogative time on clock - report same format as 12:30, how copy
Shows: 3:15
